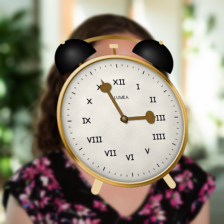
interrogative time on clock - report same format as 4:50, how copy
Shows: 2:56
